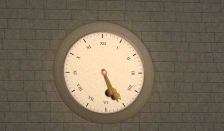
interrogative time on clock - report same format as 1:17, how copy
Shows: 5:26
